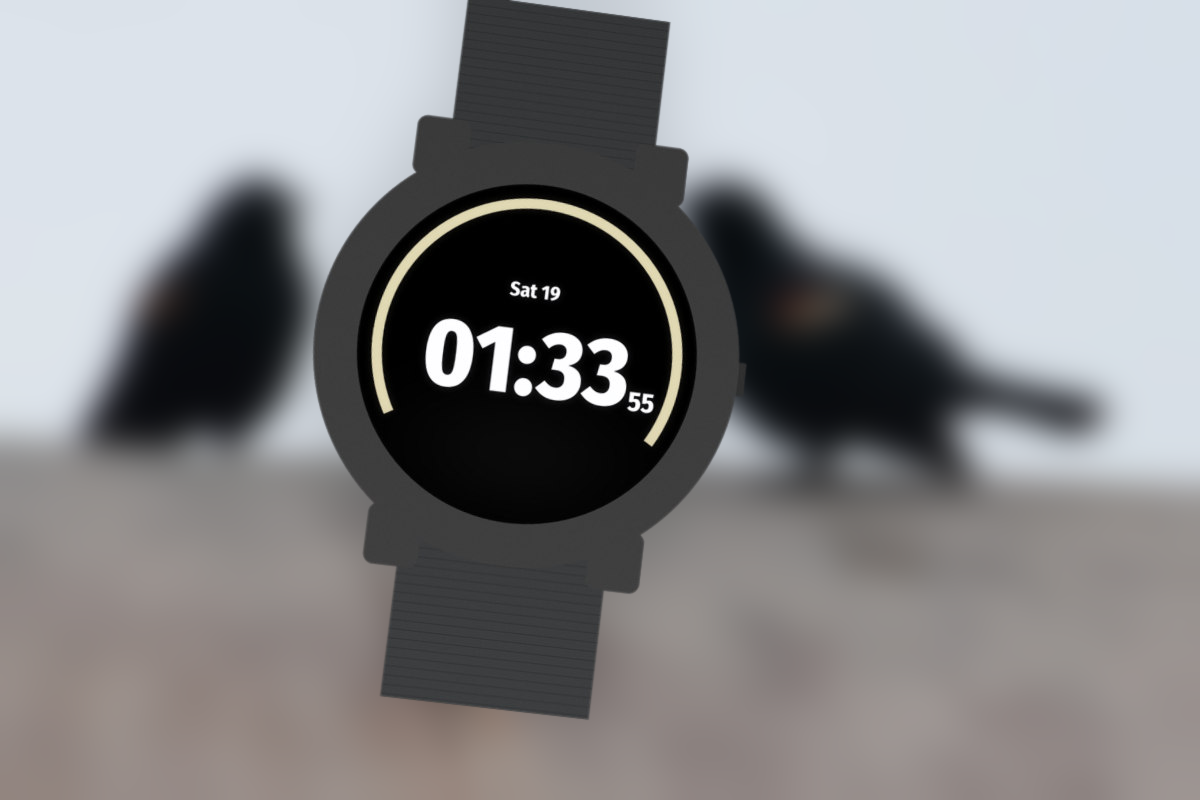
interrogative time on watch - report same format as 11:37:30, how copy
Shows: 1:33:55
